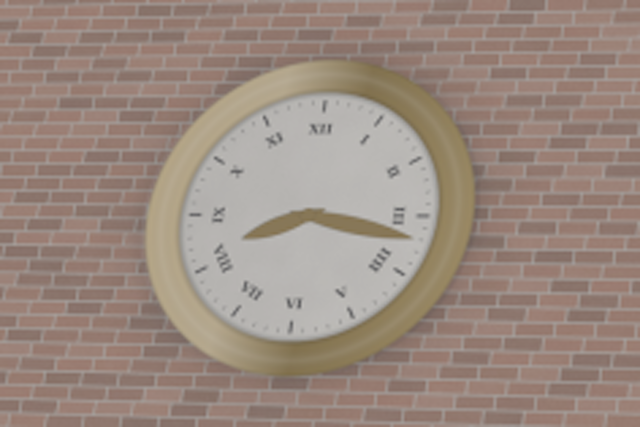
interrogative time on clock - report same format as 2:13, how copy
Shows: 8:17
